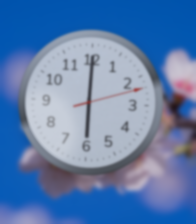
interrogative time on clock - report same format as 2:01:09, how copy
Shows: 6:00:12
